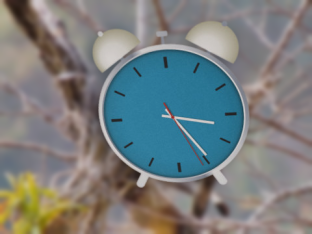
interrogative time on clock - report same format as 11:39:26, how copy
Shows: 3:24:26
